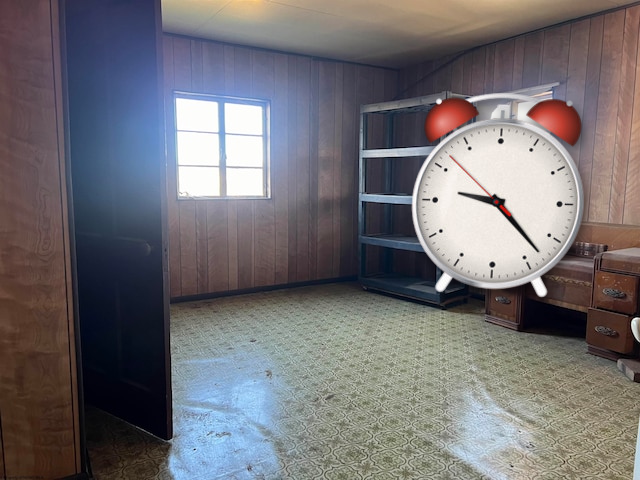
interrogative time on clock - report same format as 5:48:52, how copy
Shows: 9:22:52
